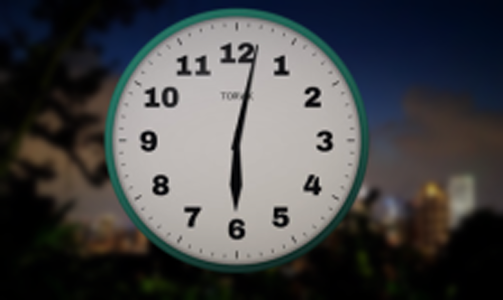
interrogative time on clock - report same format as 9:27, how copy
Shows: 6:02
